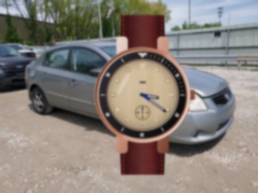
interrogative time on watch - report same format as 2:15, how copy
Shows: 3:21
